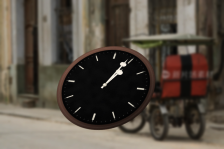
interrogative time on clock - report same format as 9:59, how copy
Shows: 1:04
